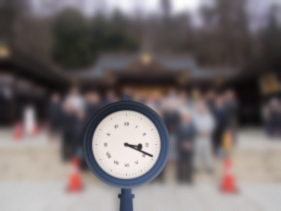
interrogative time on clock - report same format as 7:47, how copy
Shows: 3:19
